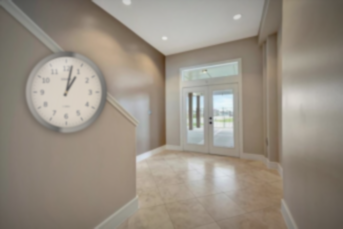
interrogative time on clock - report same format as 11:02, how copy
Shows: 1:02
